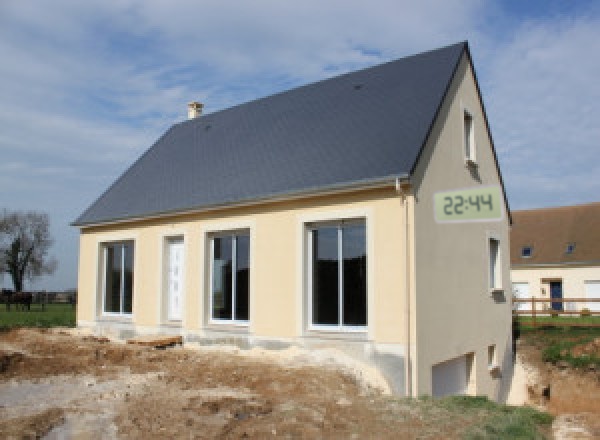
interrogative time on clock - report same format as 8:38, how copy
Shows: 22:44
